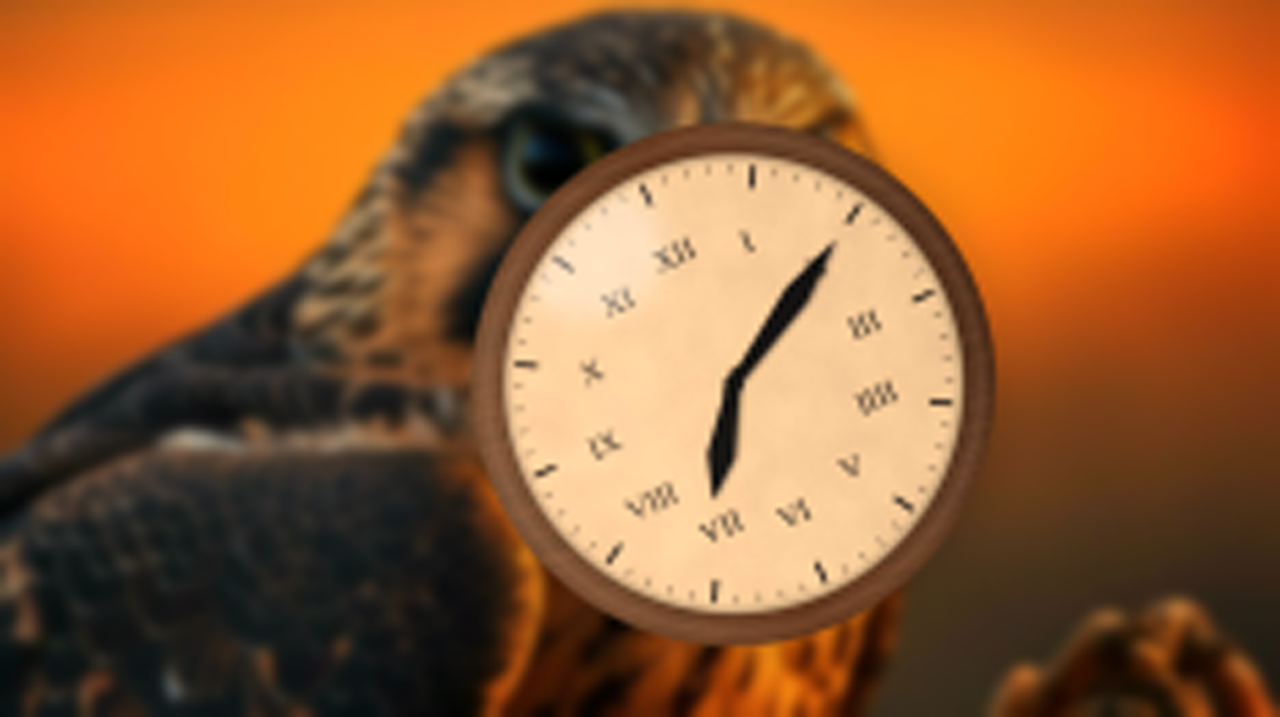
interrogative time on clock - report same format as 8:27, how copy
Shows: 7:10
